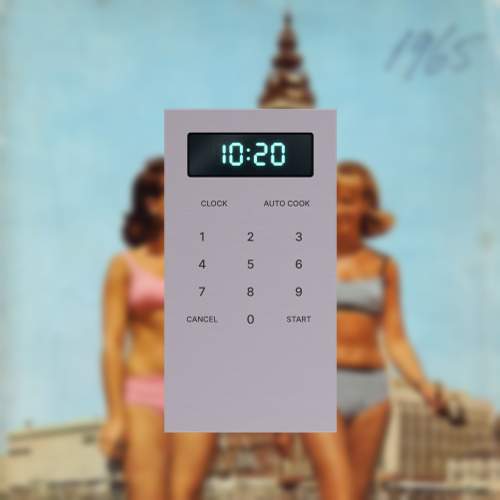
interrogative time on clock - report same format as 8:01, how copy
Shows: 10:20
